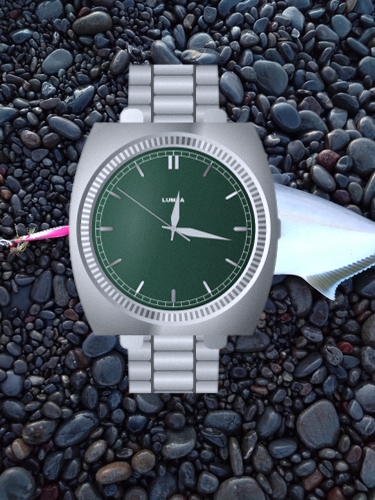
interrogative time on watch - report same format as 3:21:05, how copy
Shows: 12:16:51
